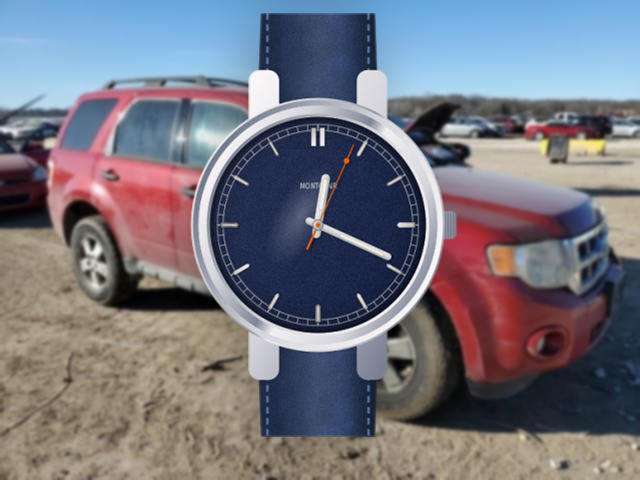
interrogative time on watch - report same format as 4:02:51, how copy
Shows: 12:19:04
